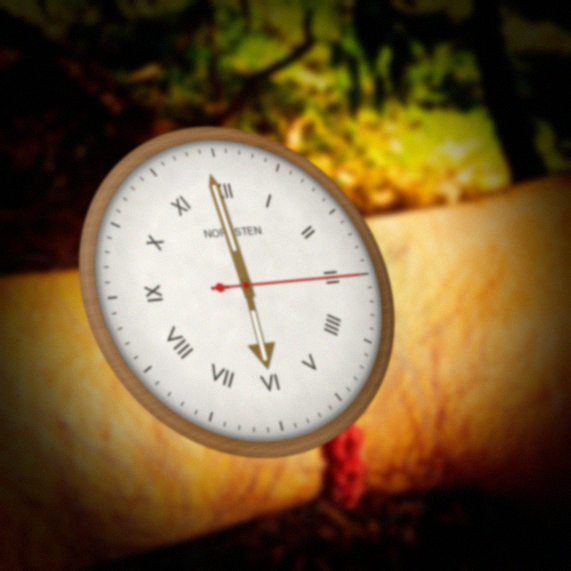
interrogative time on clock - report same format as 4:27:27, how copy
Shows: 5:59:15
